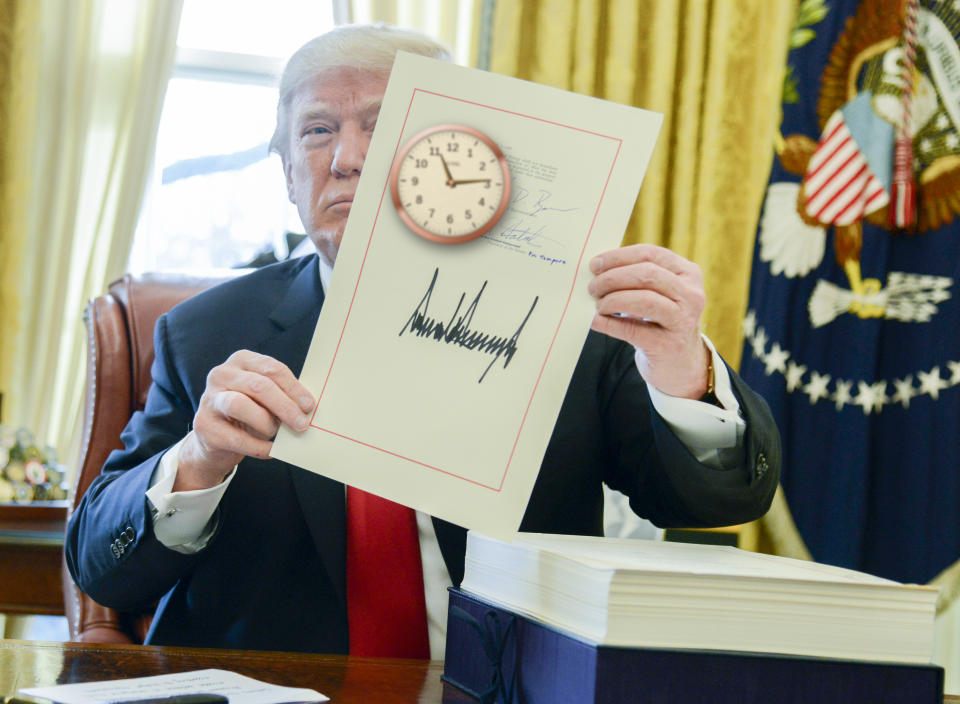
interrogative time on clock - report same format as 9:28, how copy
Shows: 11:14
